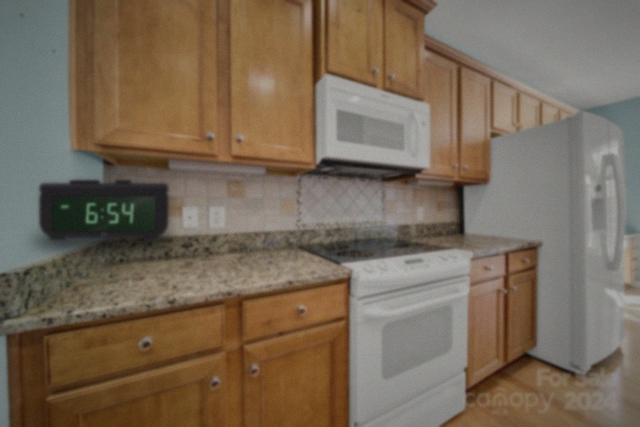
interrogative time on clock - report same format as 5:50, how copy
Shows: 6:54
